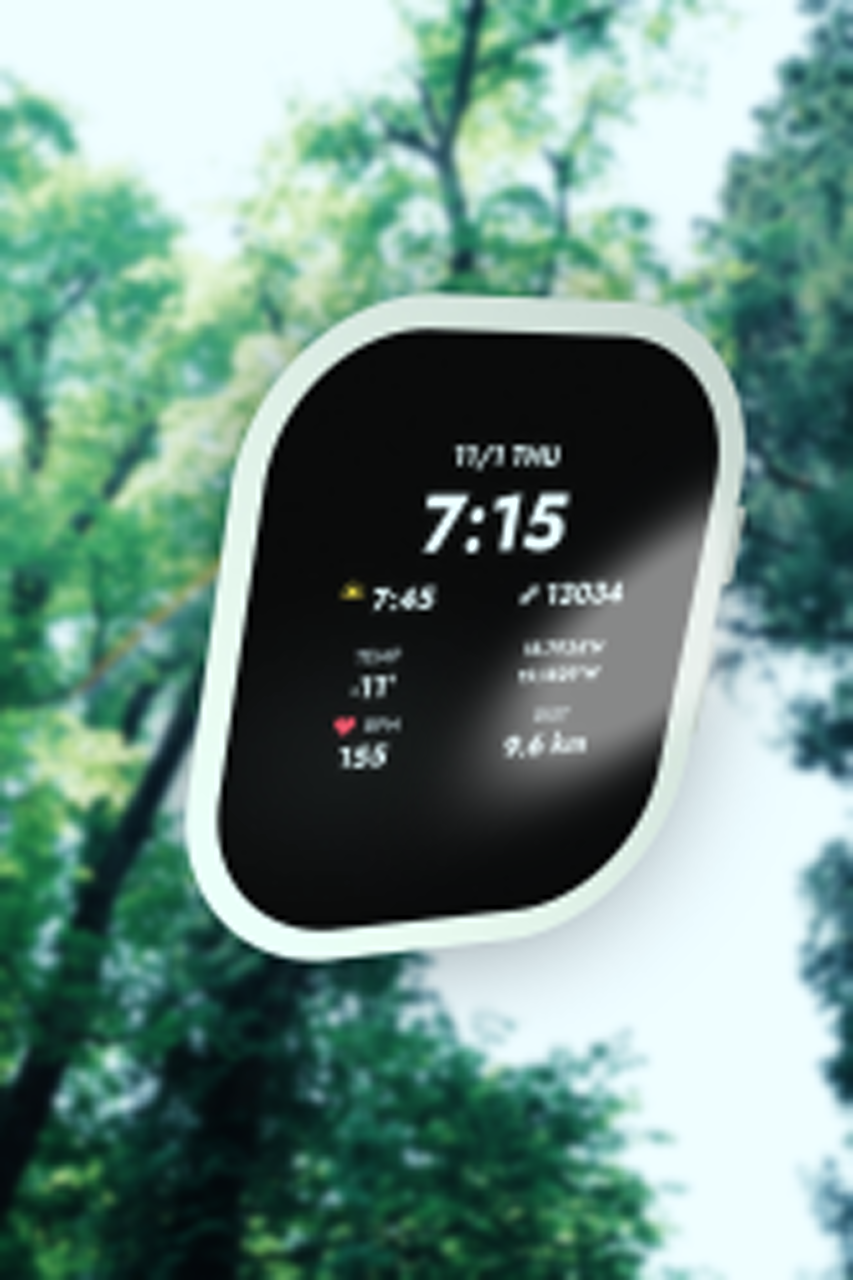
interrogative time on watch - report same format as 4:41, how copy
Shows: 7:15
